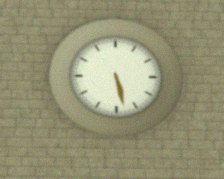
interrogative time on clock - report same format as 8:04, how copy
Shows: 5:28
